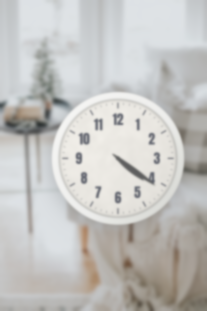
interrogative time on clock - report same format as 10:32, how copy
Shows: 4:21
